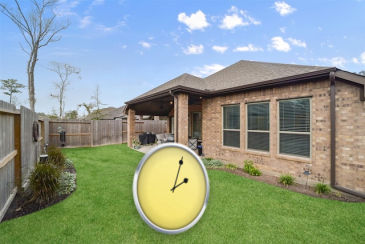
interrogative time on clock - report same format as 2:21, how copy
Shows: 2:03
